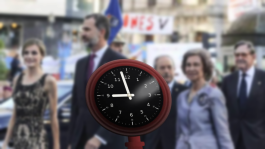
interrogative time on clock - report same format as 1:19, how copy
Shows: 8:58
